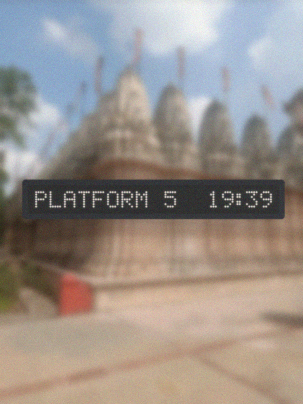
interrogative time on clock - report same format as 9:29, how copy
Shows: 19:39
